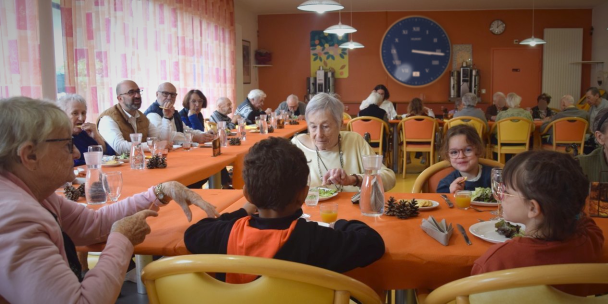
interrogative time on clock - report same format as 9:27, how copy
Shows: 3:16
